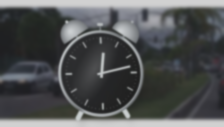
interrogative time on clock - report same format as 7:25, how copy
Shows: 12:13
